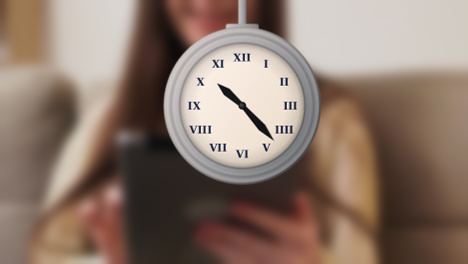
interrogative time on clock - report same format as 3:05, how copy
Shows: 10:23
